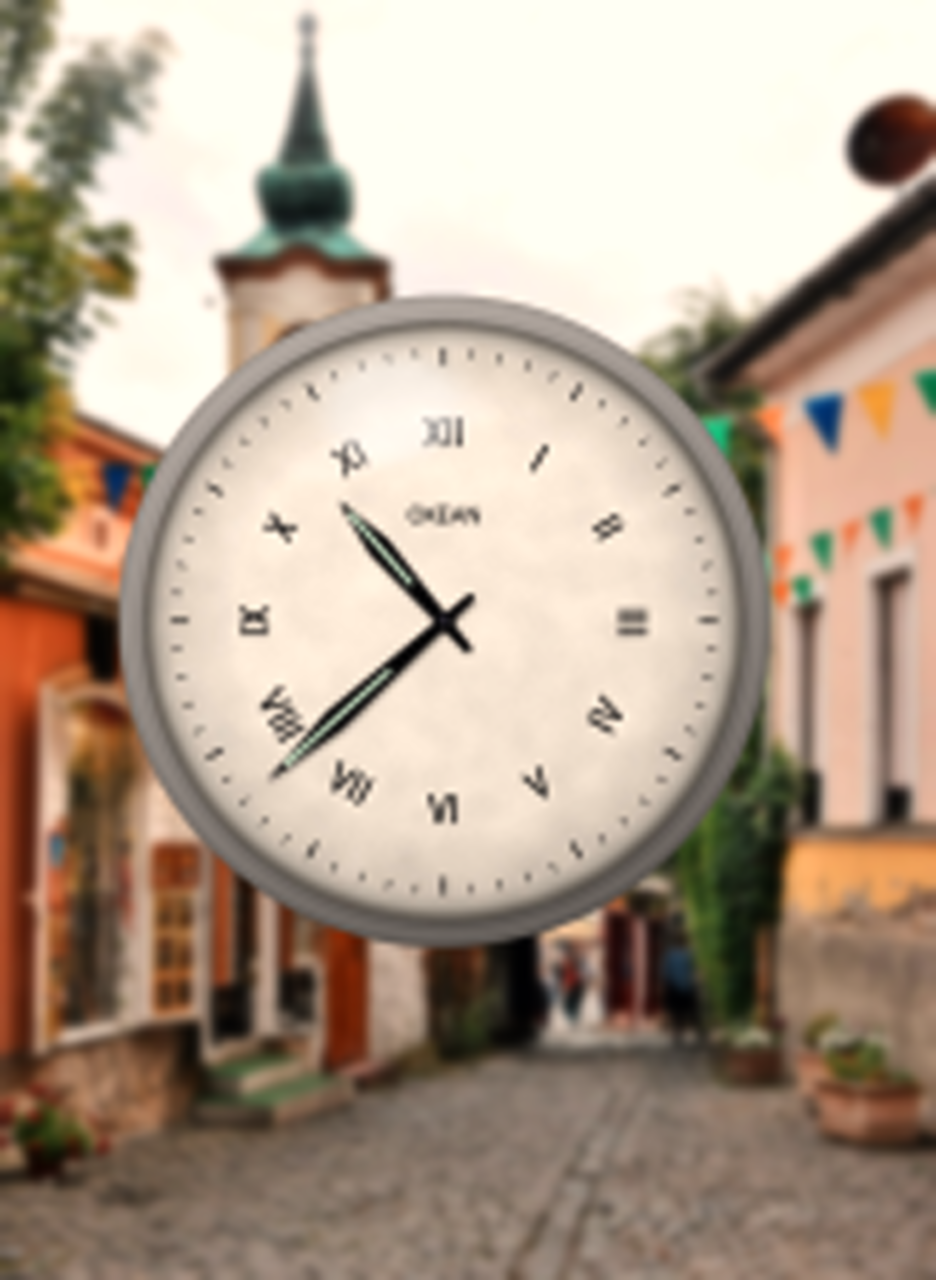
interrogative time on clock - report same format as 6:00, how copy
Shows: 10:38
